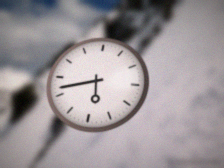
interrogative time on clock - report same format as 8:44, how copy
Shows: 5:42
